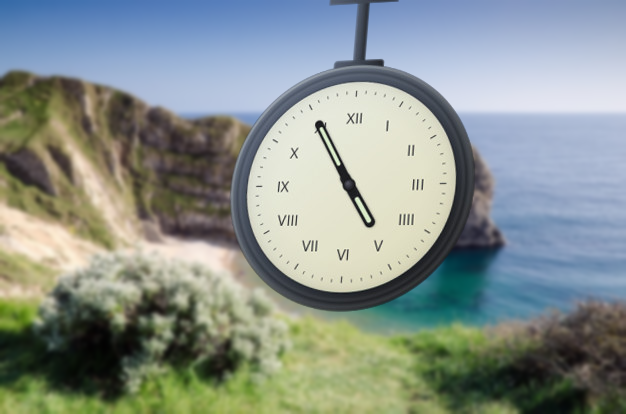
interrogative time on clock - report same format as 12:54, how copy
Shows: 4:55
